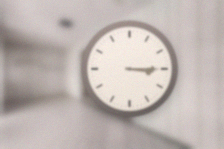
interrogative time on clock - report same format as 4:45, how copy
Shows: 3:15
